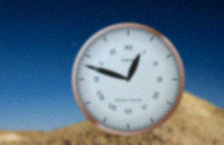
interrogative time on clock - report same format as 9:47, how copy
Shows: 12:48
